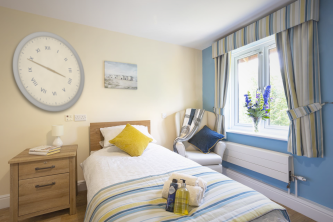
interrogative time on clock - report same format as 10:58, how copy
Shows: 3:49
